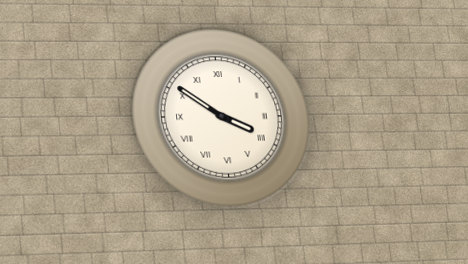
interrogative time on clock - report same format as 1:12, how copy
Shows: 3:51
